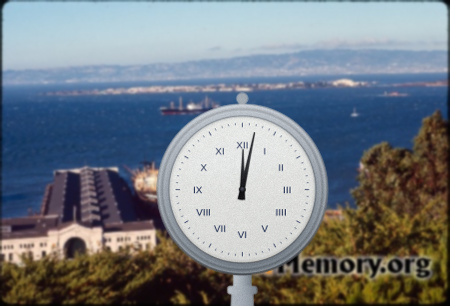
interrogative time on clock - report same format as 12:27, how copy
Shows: 12:02
